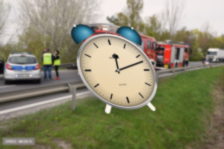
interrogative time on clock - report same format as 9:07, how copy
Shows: 12:12
